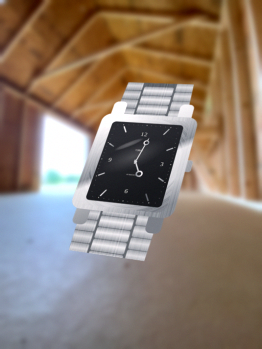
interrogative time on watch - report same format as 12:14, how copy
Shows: 5:02
